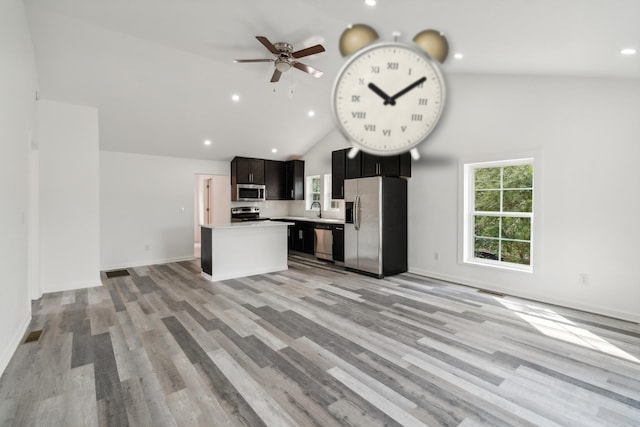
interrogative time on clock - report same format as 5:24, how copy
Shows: 10:09
